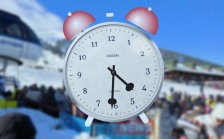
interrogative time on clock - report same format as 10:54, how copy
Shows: 4:31
